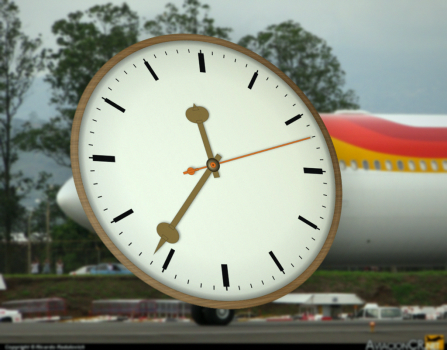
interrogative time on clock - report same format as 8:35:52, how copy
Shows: 11:36:12
